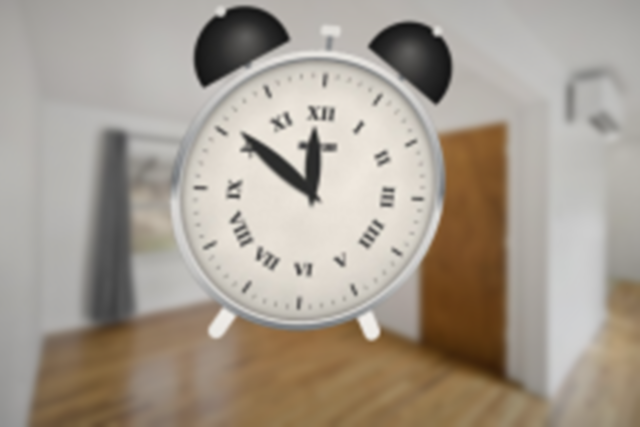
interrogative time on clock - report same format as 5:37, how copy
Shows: 11:51
